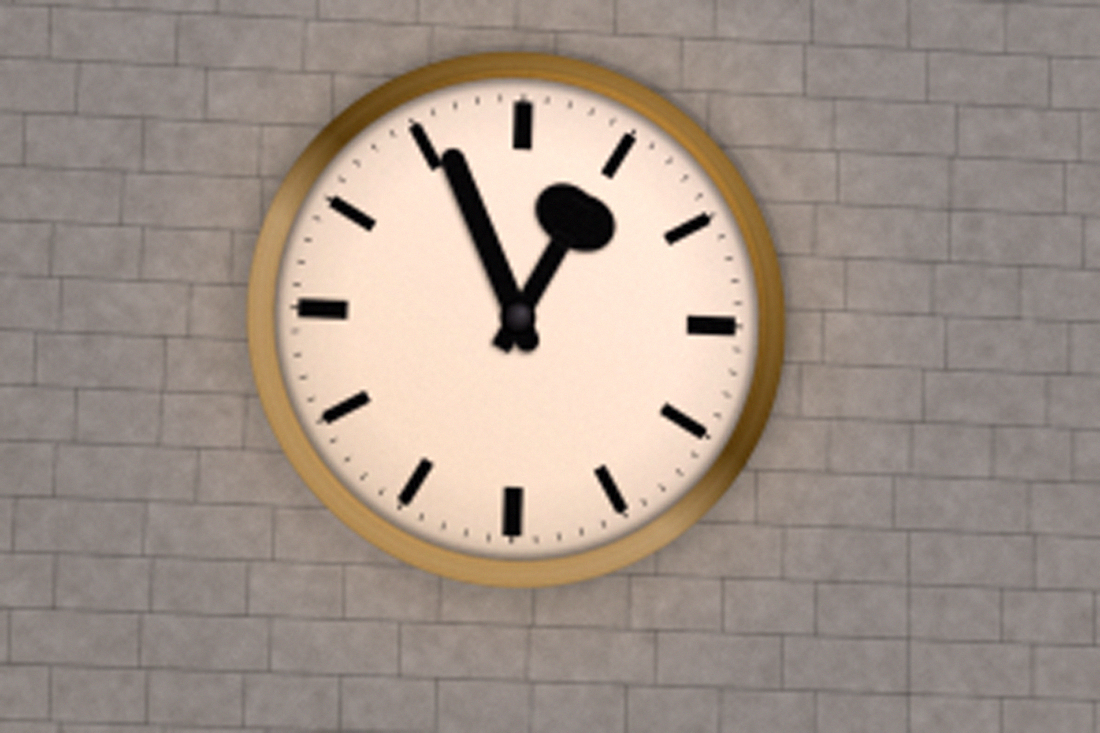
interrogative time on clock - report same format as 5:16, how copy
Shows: 12:56
